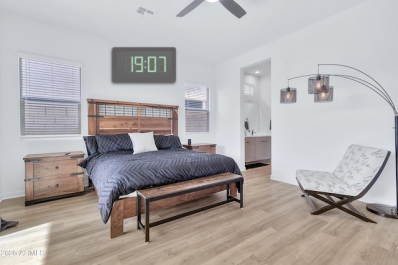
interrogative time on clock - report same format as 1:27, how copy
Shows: 19:07
